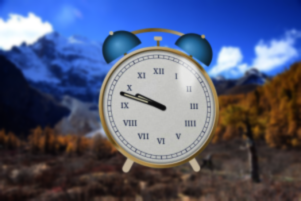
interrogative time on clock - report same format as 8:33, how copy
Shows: 9:48
